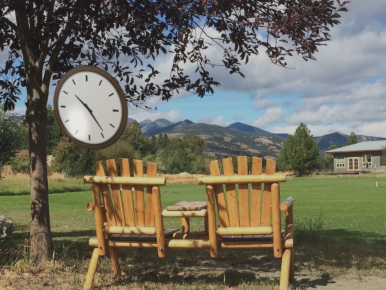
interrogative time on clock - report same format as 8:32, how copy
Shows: 10:24
